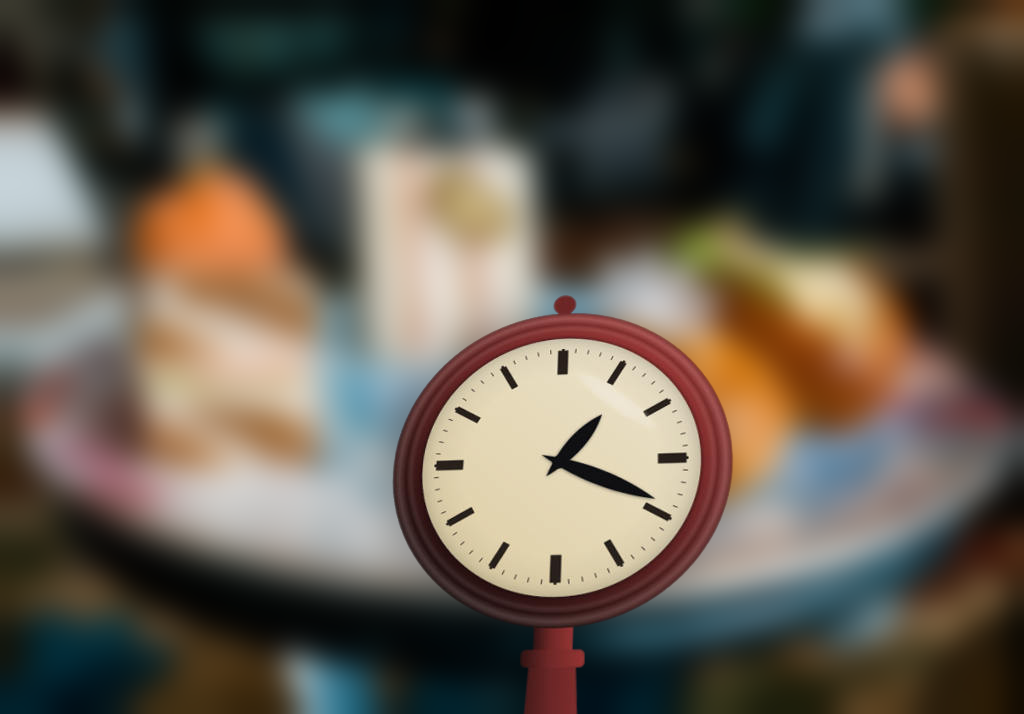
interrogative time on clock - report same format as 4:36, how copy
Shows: 1:19
